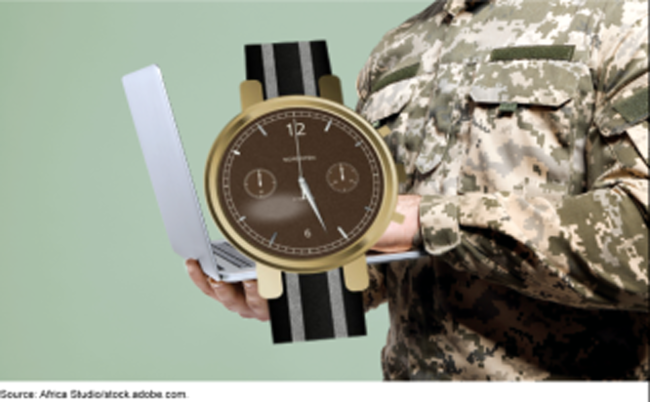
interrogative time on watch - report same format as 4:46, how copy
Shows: 5:27
